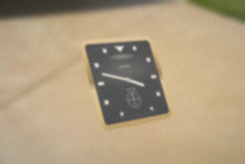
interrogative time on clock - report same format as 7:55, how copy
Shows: 3:48
